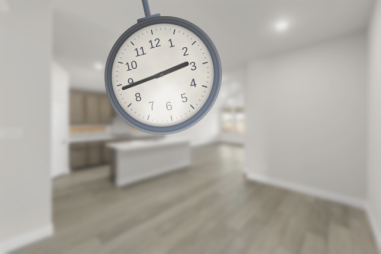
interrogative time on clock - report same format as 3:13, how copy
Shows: 2:44
